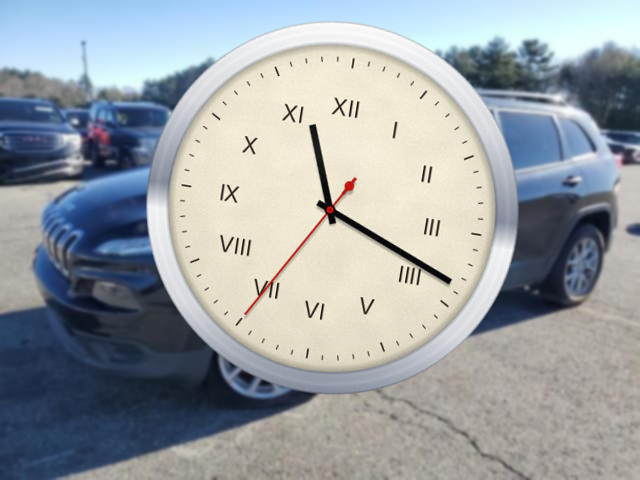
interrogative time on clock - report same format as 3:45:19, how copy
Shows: 11:18:35
